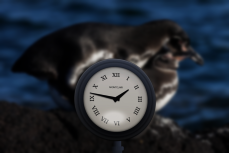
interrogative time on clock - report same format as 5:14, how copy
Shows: 1:47
